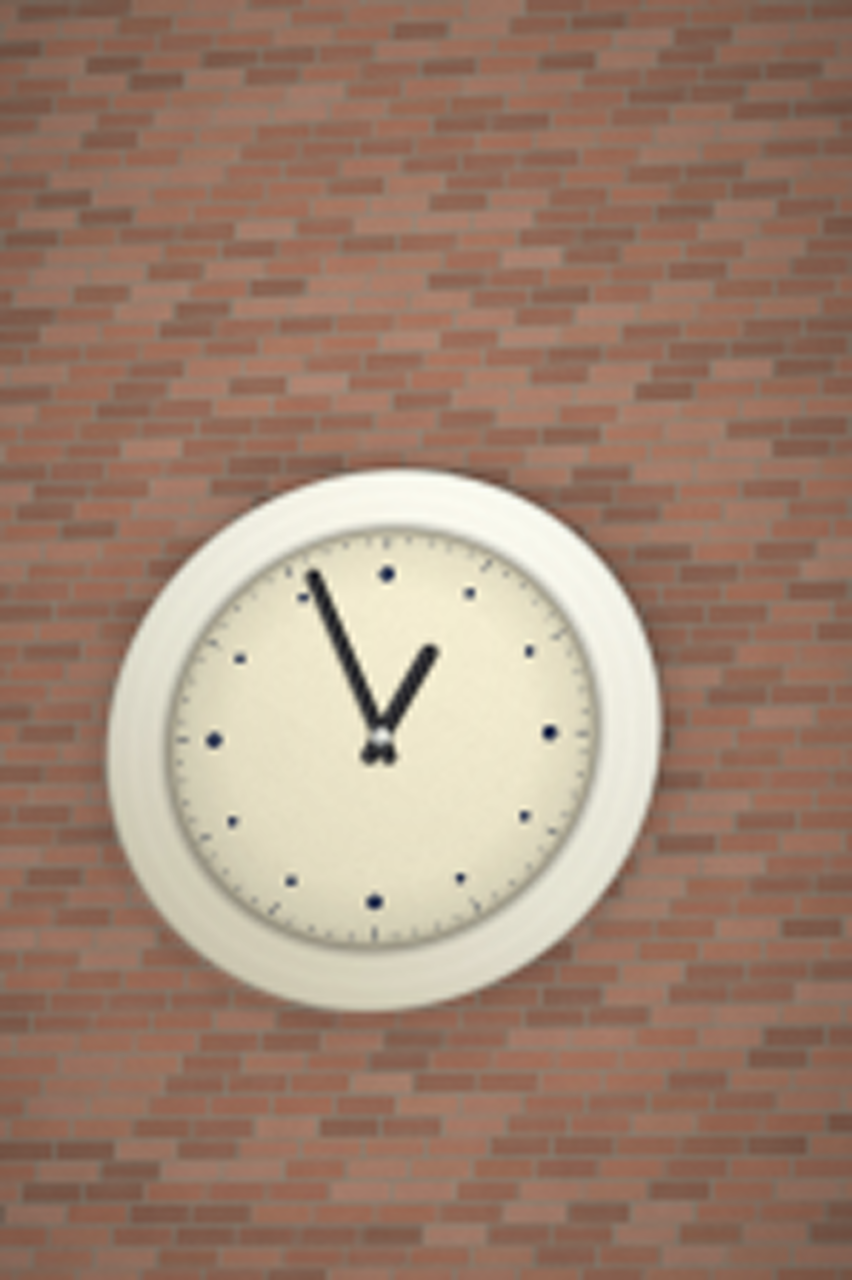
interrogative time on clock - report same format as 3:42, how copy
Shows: 12:56
